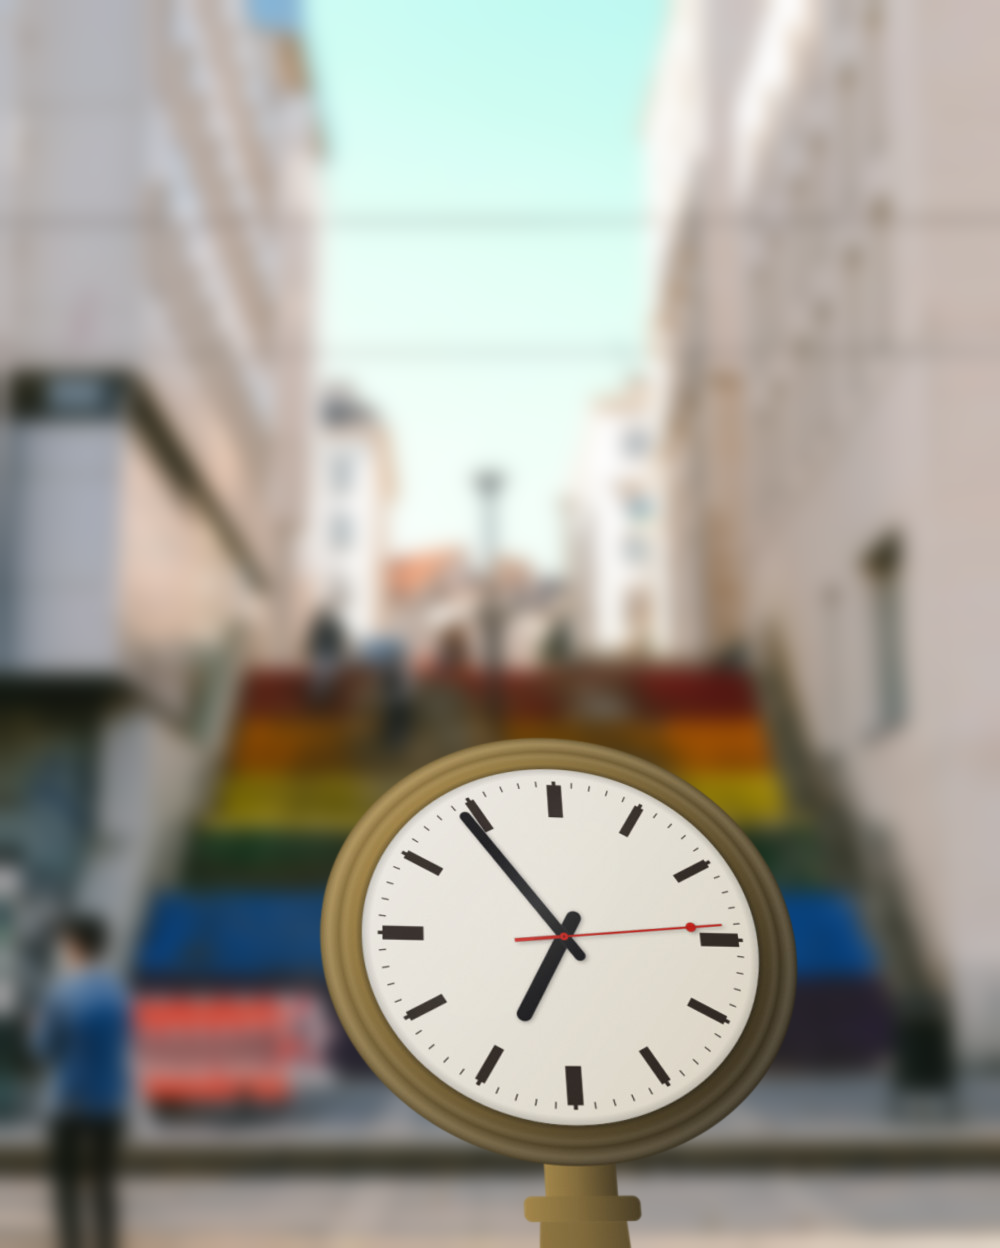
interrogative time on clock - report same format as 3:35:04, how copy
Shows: 6:54:14
